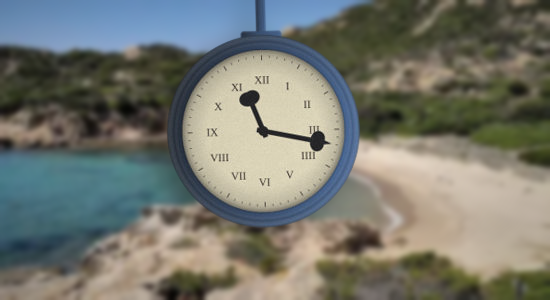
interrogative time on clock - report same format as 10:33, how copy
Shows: 11:17
